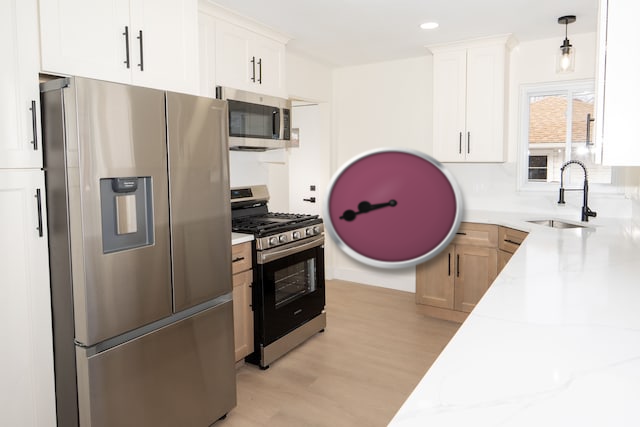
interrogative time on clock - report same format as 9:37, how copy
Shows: 8:42
